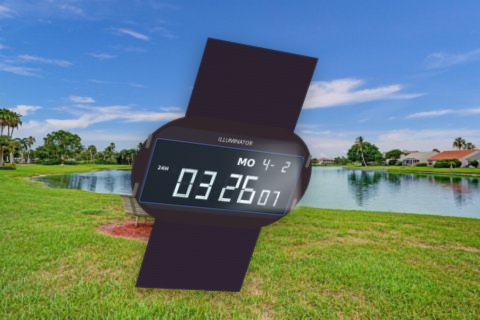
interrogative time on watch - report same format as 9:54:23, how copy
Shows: 3:26:07
